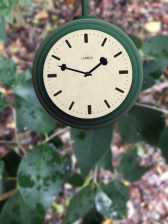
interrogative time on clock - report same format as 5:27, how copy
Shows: 1:48
